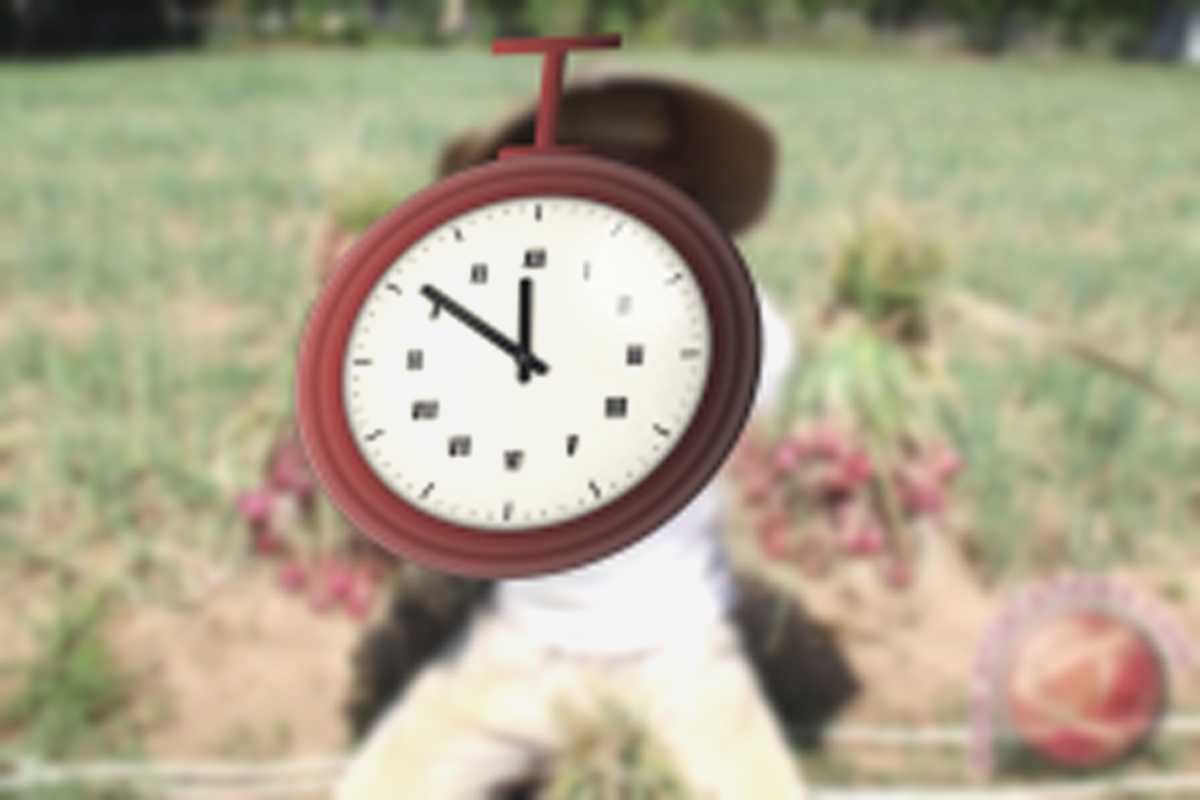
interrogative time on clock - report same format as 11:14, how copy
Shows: 11:51
